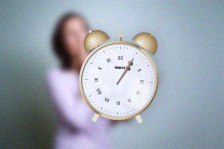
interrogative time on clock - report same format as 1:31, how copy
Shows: 1:05
